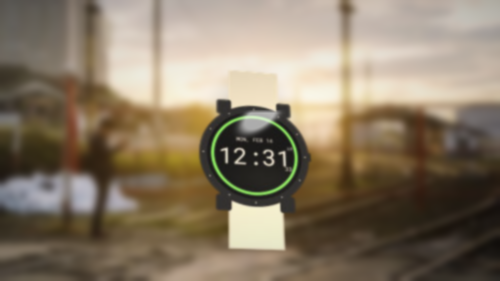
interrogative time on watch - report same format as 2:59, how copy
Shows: 12:31
